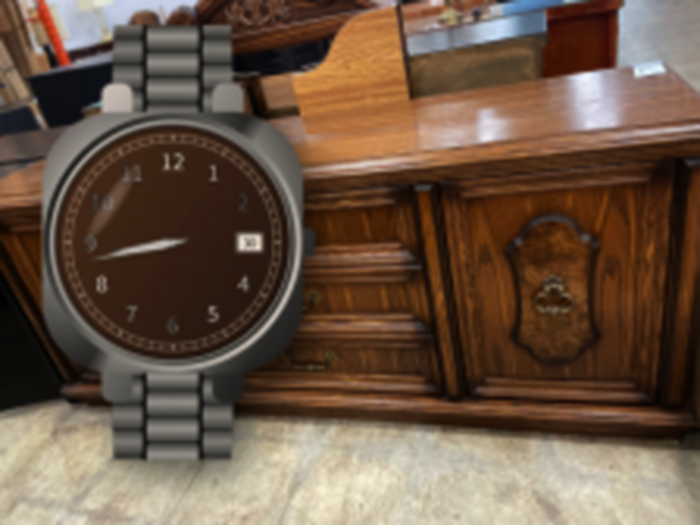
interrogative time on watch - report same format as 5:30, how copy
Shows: 8:43
